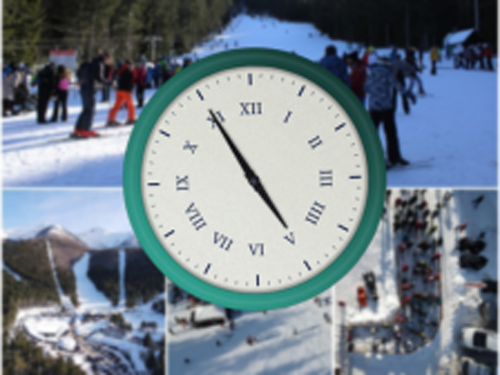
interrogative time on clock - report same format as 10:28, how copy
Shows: 4:55
